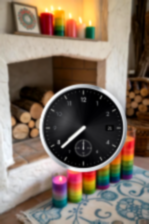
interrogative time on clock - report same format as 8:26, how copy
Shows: 7:38
